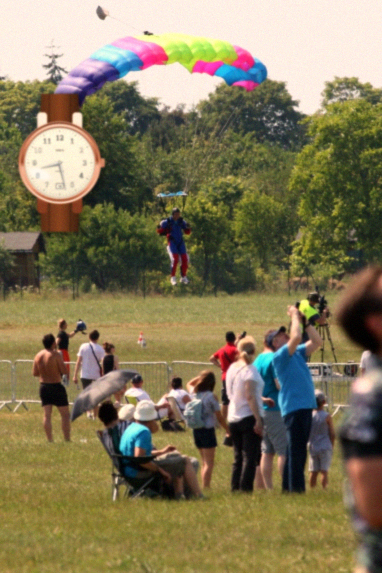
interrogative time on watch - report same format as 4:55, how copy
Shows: 8:28
